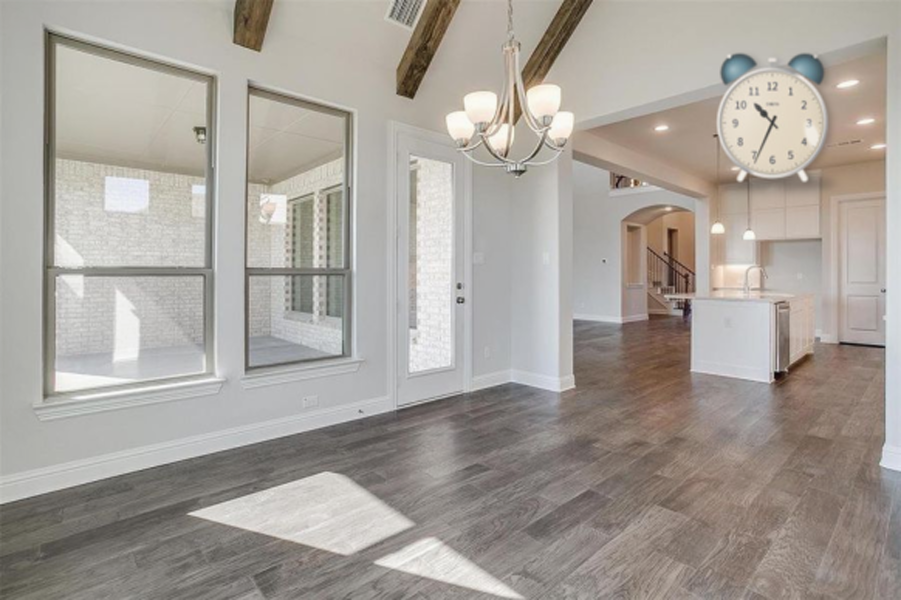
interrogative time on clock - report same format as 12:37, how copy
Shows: 10:34
